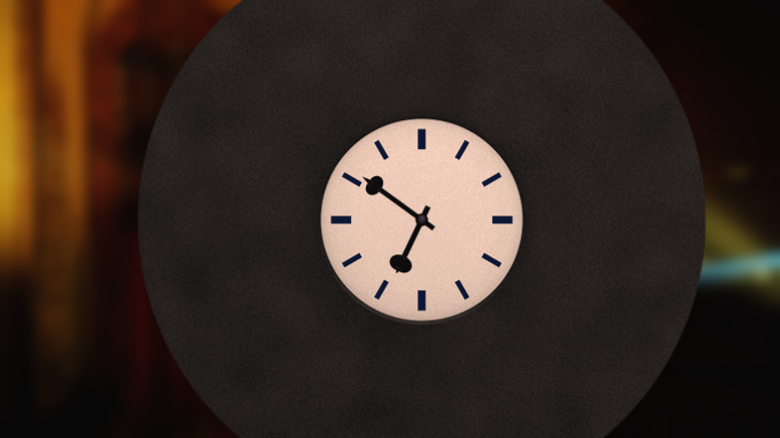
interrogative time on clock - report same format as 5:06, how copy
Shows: 6:51
